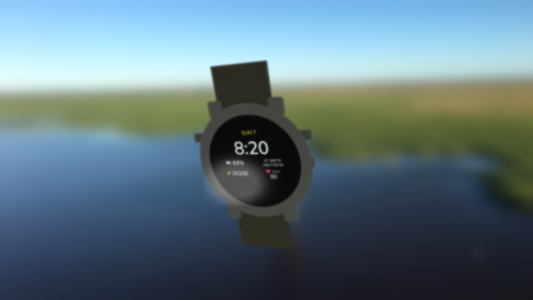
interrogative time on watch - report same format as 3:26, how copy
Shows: 8:20
